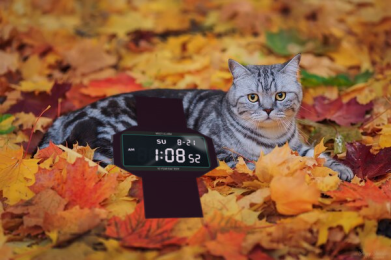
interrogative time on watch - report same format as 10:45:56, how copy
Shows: 1:08:52
